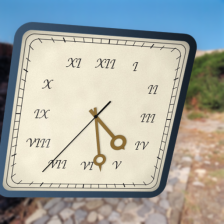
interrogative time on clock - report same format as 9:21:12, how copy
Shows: 4:27:36
